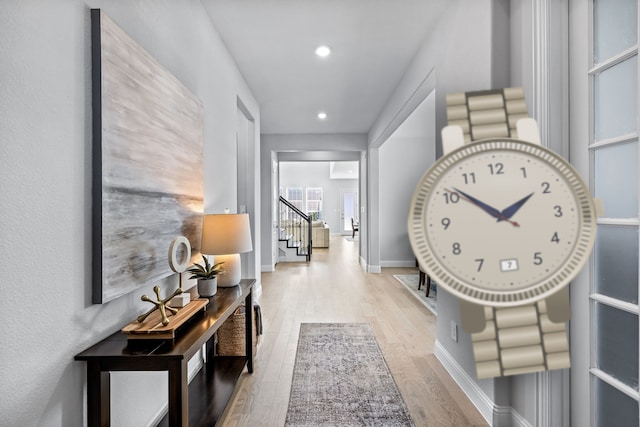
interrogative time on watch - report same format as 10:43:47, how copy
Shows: 1:51:51
